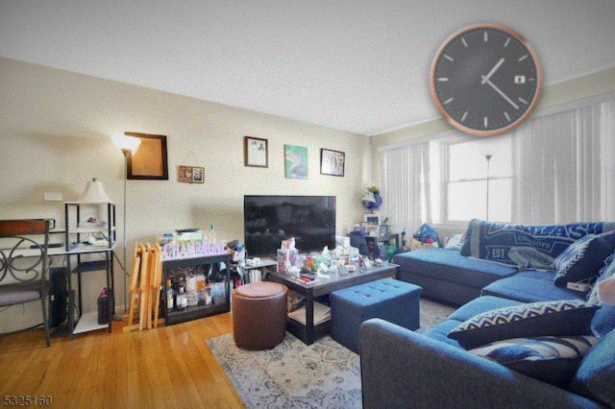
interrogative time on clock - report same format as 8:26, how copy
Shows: 1:22
